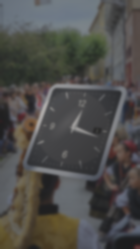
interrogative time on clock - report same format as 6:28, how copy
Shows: 12:17
